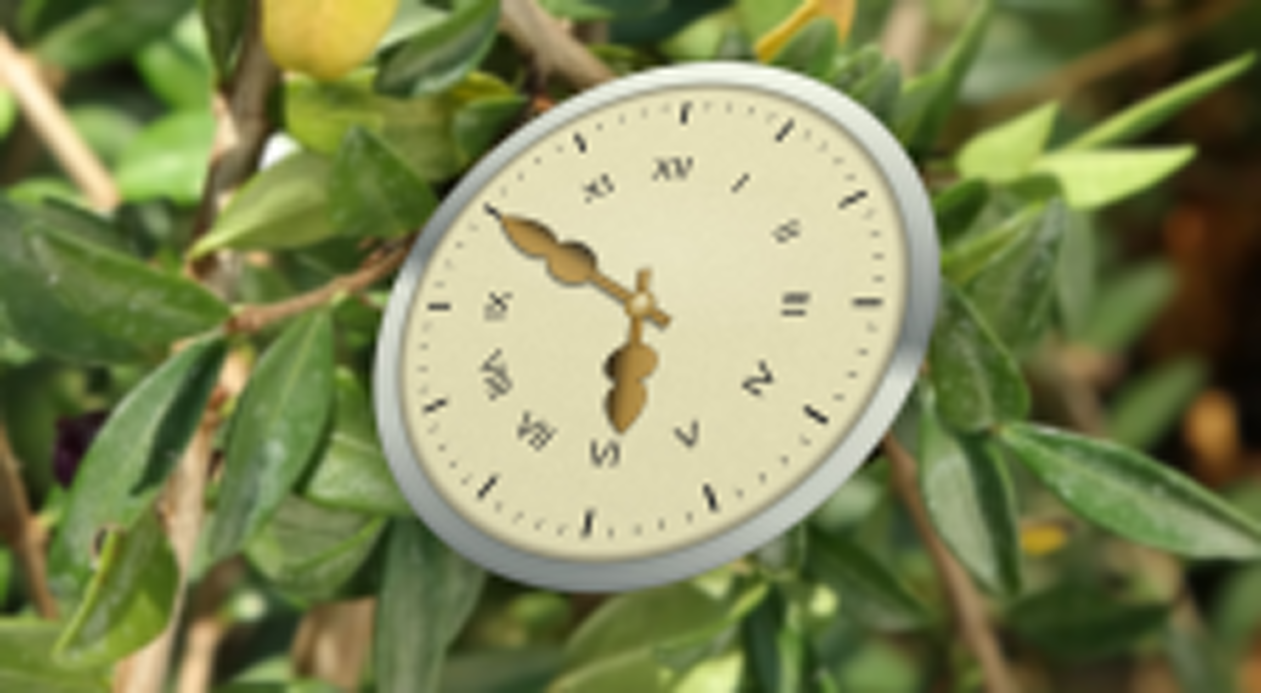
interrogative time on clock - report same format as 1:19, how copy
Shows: 5:50
